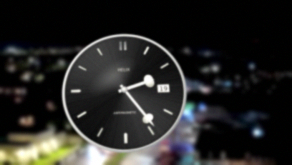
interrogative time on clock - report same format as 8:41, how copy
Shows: 2:24
